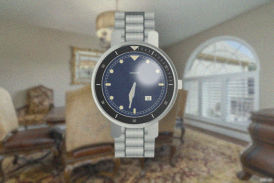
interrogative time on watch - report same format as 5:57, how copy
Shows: 6:32
